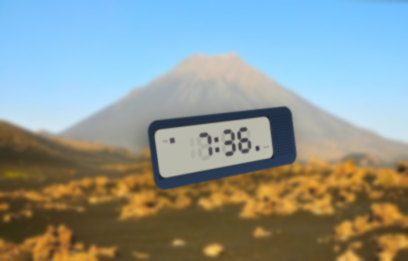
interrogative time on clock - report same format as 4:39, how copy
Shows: 7:36
